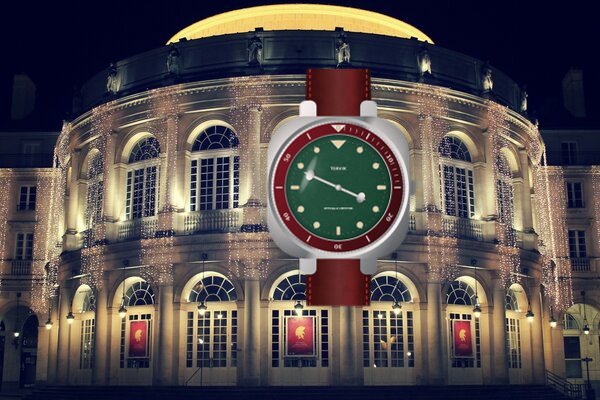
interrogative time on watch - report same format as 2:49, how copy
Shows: 3:49
